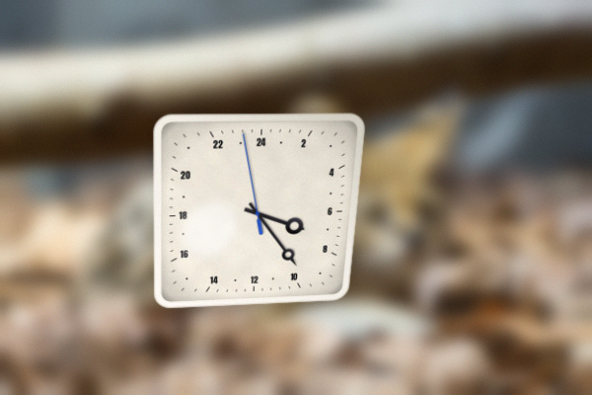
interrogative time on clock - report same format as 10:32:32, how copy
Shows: 7:23:58
